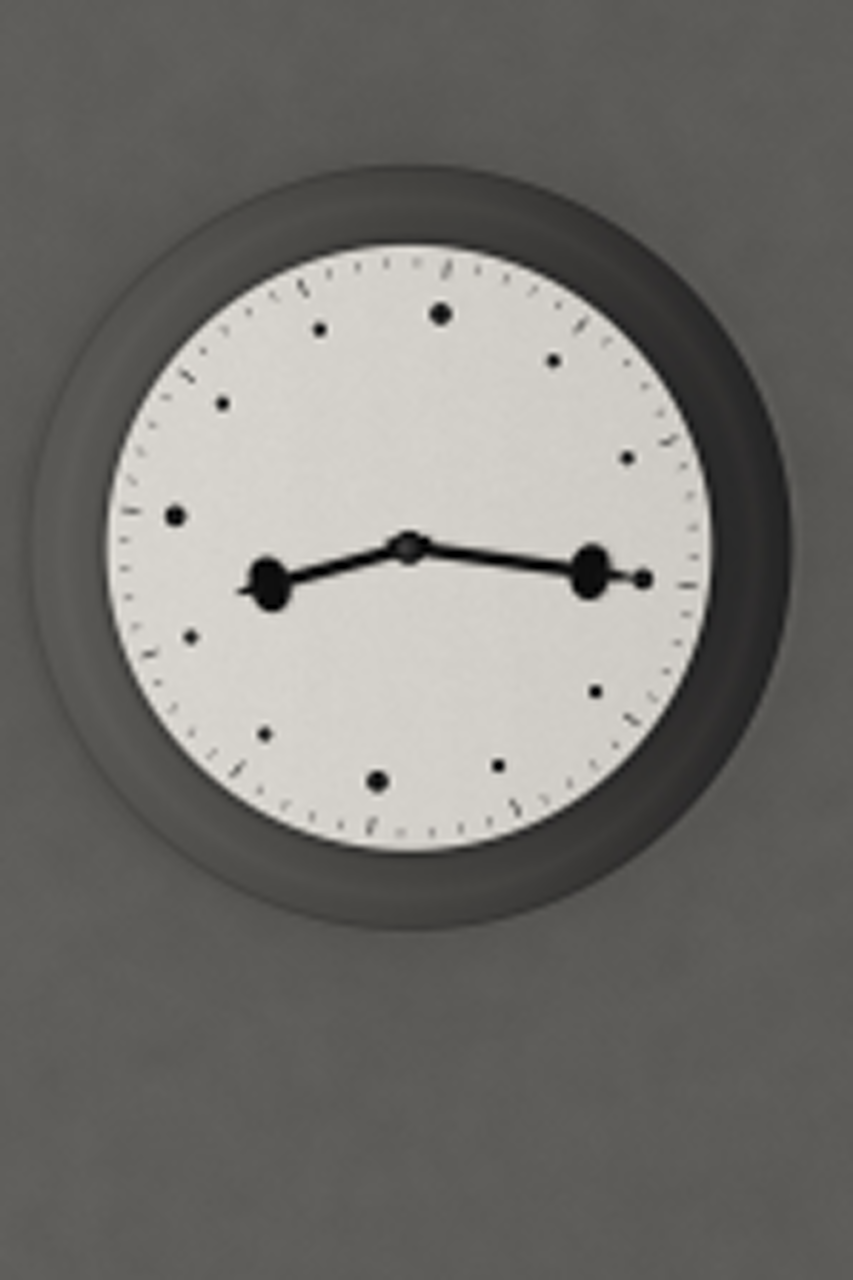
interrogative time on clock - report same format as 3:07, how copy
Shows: 8:15
